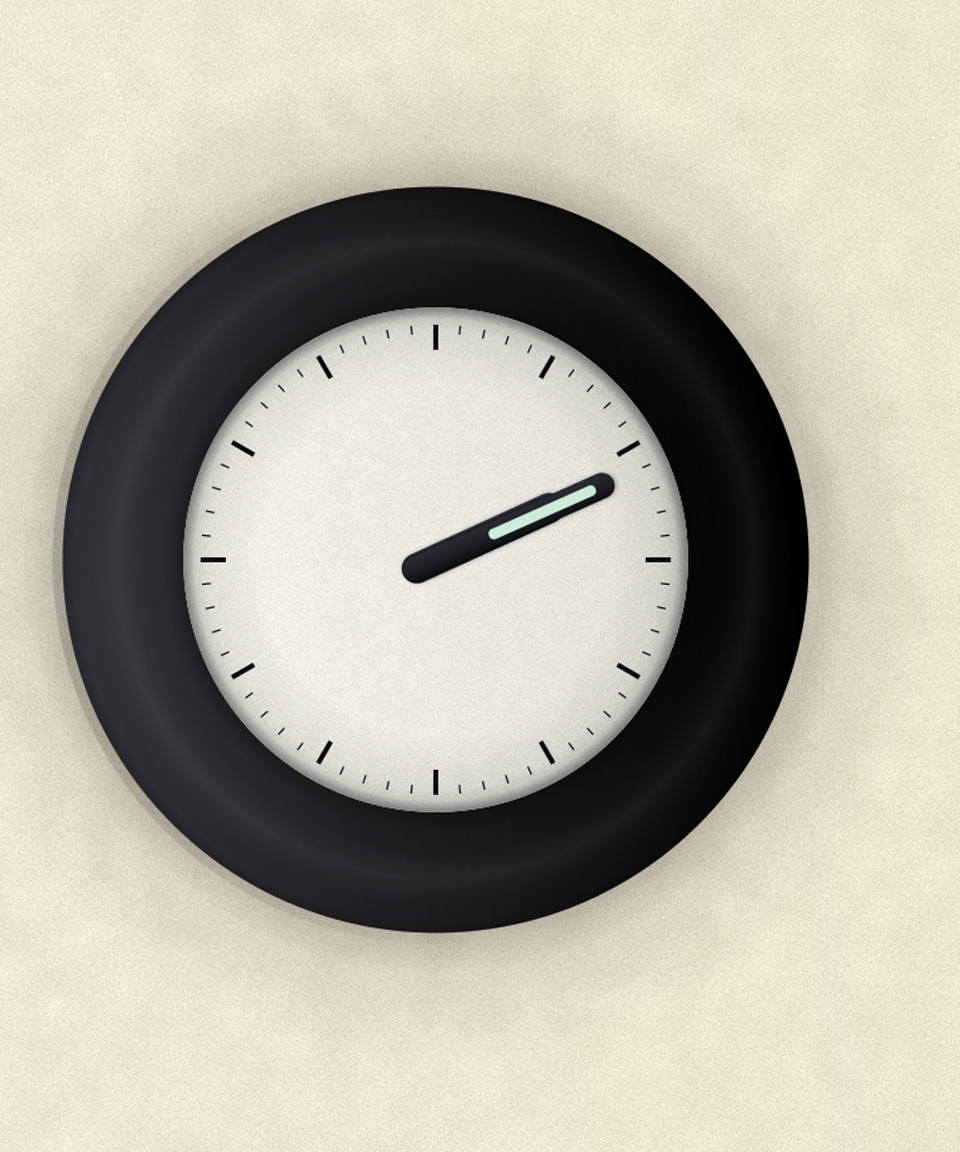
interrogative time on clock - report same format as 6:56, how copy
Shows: 2:11
